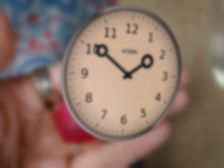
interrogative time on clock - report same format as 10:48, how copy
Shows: 1:51
